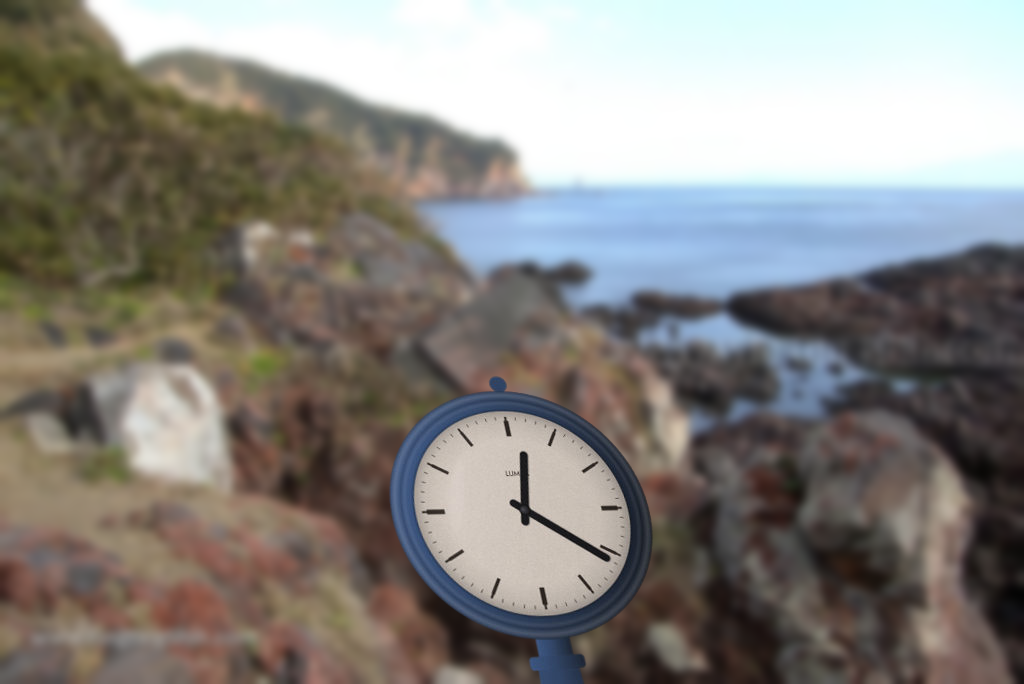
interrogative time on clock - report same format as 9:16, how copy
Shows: 12:21
